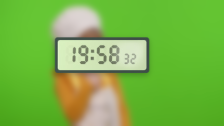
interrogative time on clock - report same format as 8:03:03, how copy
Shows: 19:58:32
